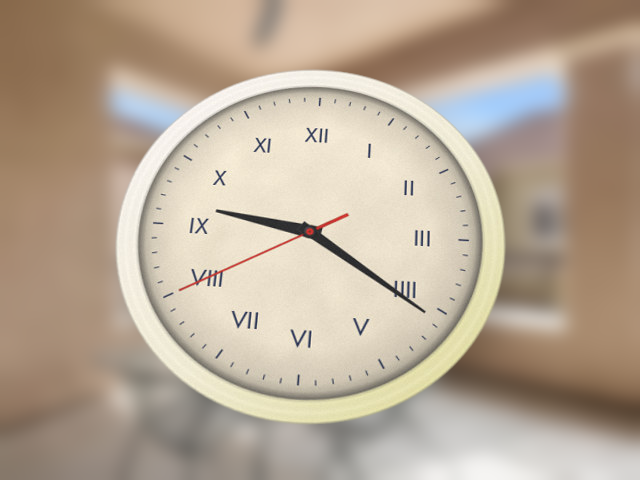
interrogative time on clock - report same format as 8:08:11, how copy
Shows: 9:20:40
